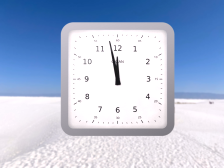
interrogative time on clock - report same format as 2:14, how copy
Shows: 11:58
